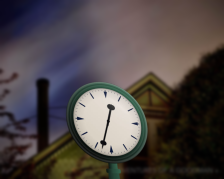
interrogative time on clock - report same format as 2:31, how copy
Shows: 12:33
